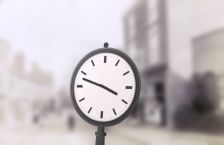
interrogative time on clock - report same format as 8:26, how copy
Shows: 3:48
